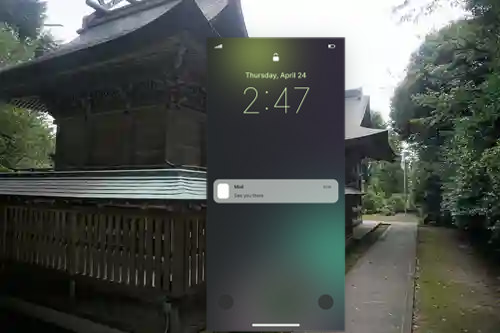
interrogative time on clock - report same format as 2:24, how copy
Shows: 2:47
